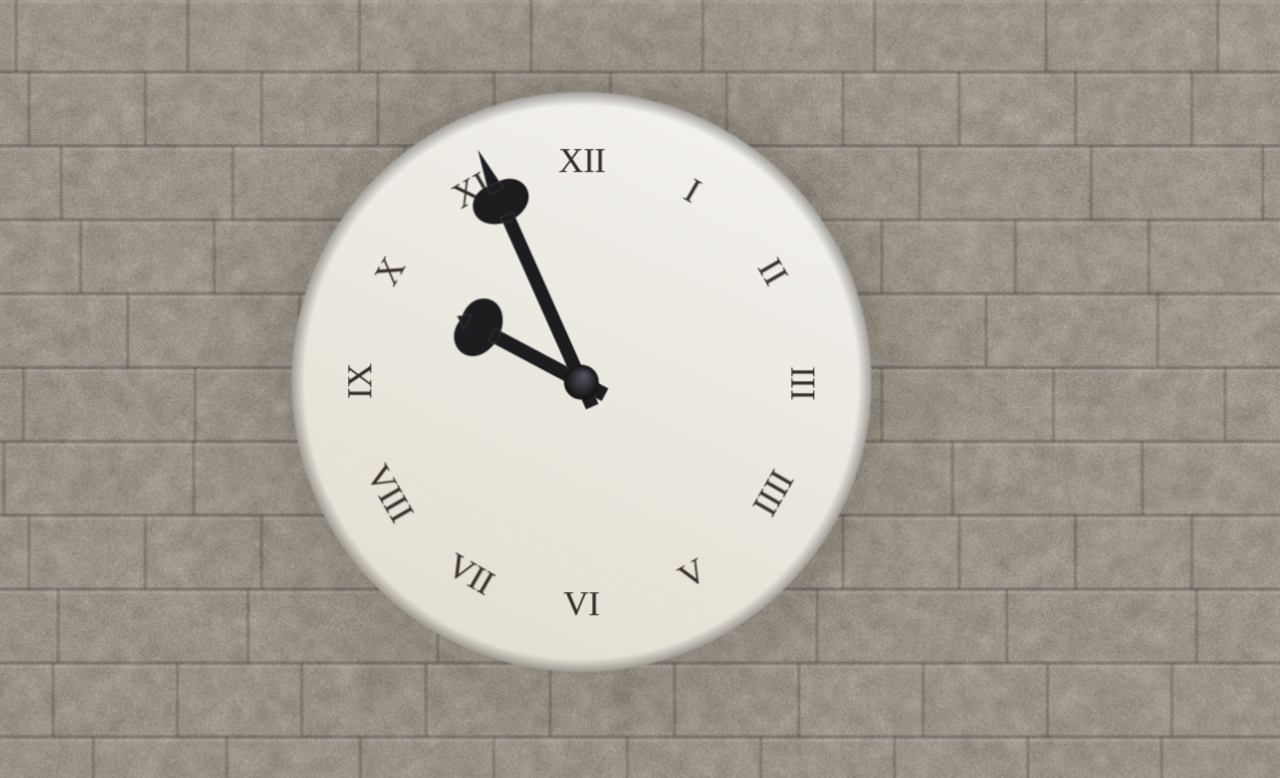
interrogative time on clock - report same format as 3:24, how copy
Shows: 9:56
